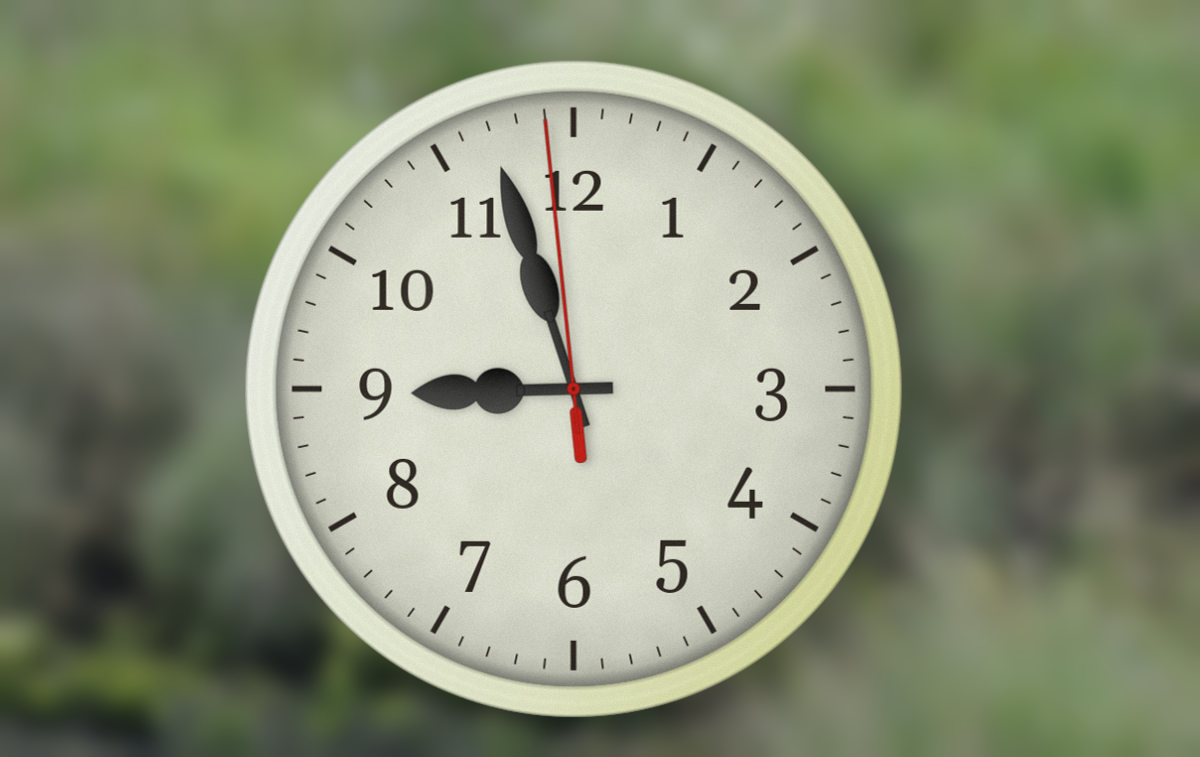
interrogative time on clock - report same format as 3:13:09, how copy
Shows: 8:56:59
